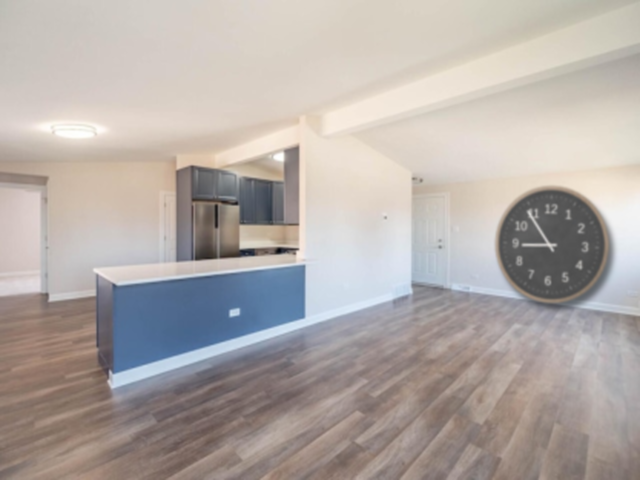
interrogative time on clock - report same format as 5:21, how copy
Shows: 8:54
